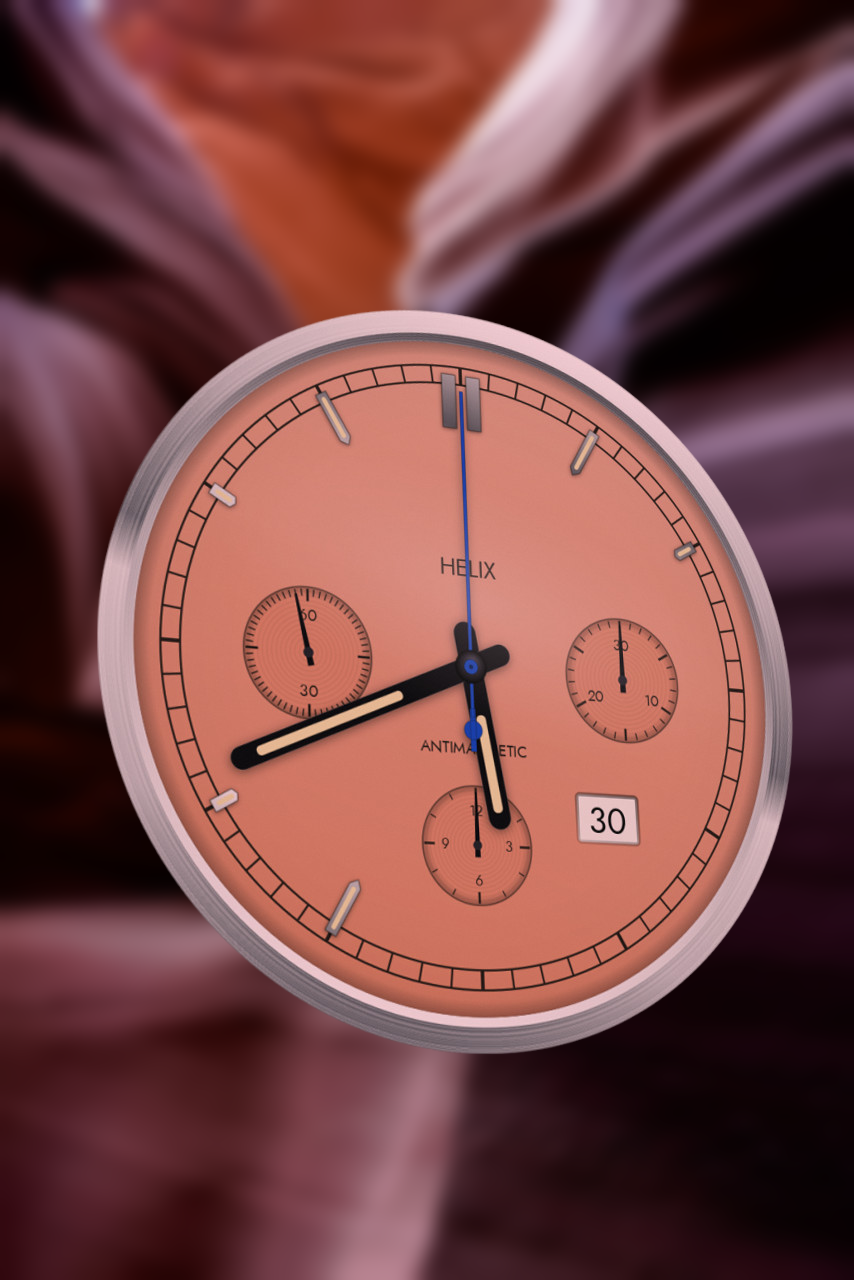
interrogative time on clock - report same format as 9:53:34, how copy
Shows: 5:40:58
